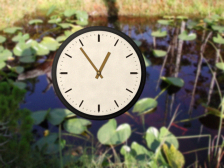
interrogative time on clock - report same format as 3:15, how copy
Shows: 12:54
